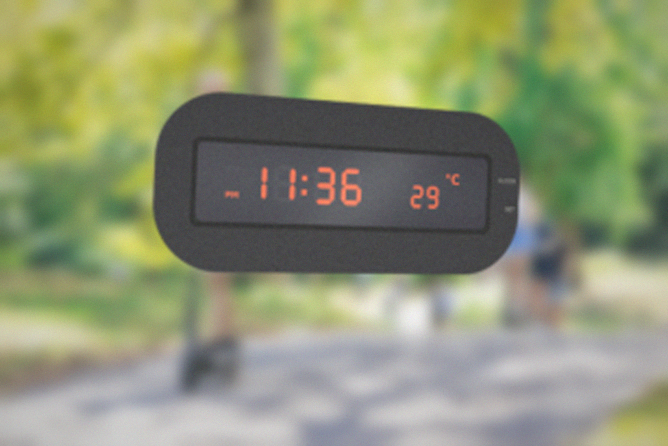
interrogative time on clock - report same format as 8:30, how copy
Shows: 11:36
